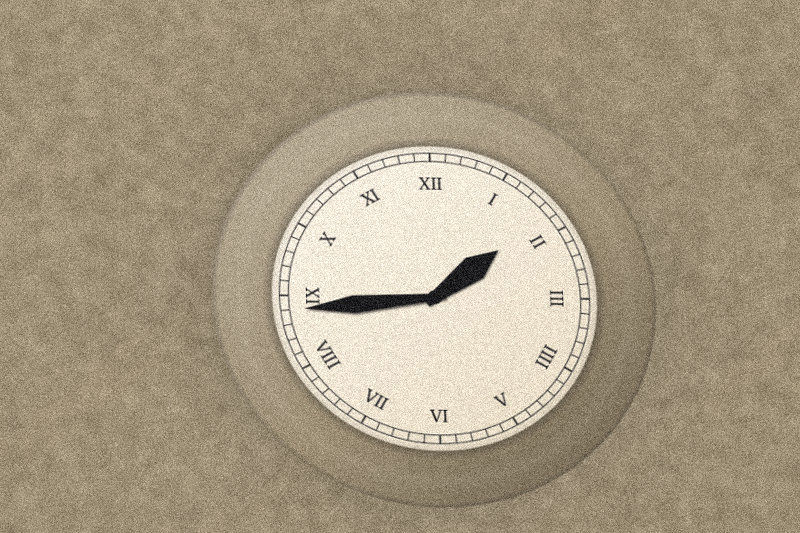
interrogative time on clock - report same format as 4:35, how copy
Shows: 1:44
